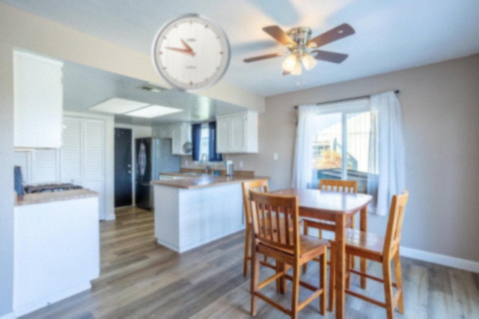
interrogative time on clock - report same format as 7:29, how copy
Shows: 10:47
